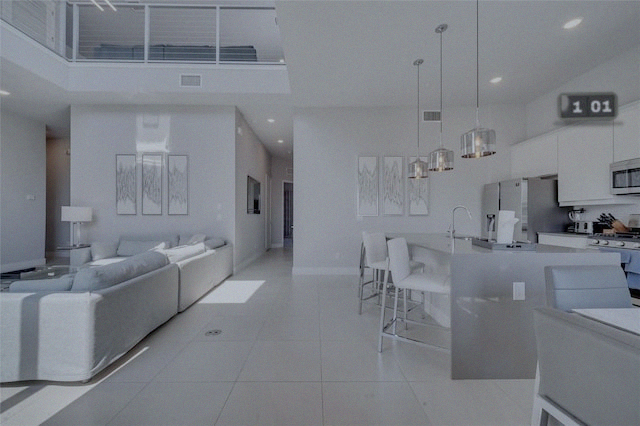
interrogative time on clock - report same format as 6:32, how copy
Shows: 1:01
